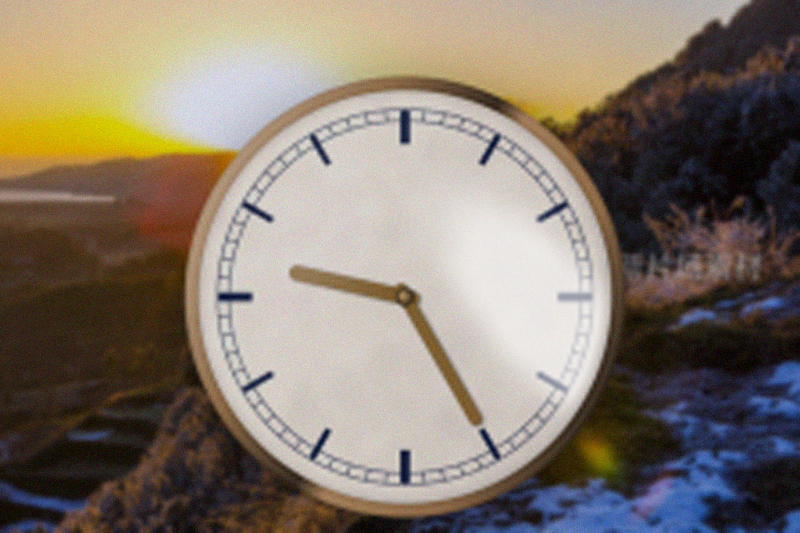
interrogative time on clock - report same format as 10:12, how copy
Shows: 9:25
